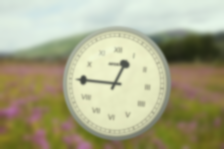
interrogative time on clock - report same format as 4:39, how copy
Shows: 12:45
